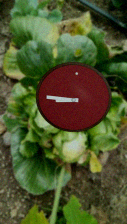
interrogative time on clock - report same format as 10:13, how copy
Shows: 8:45
